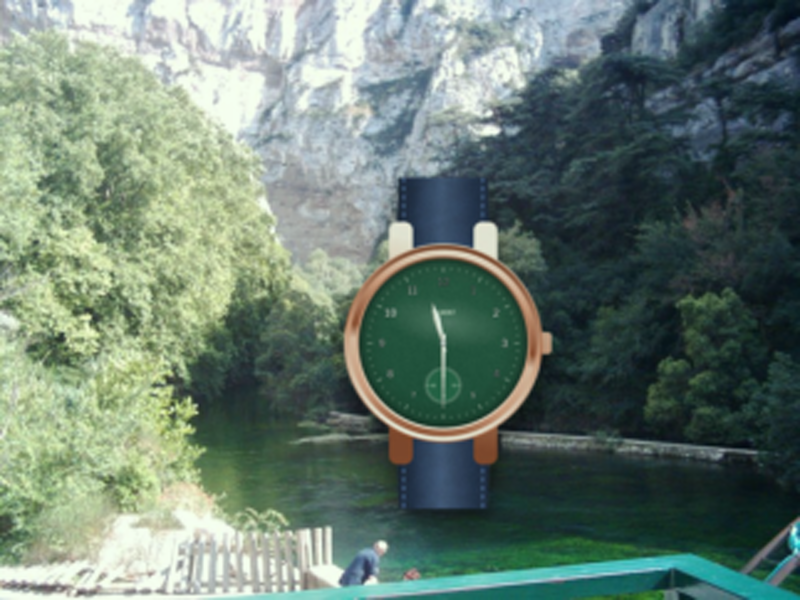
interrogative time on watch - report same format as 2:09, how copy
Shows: 11:30
